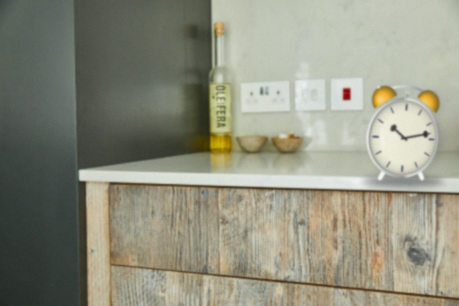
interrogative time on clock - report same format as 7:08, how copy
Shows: 10:13
